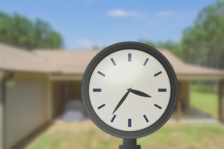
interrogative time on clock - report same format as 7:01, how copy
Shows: 3:36
